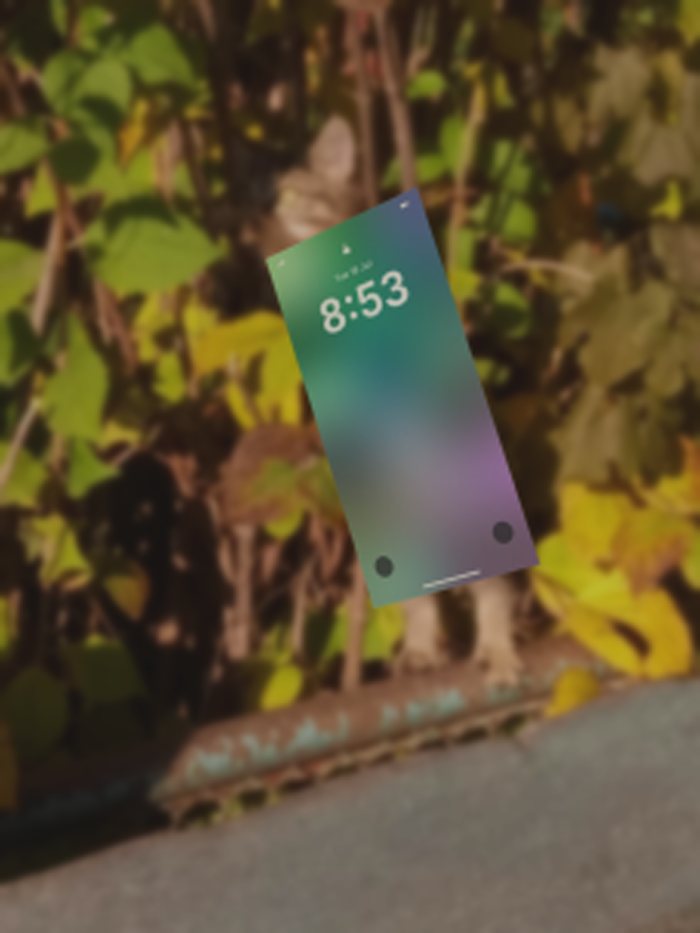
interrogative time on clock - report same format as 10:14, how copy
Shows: 8:53
